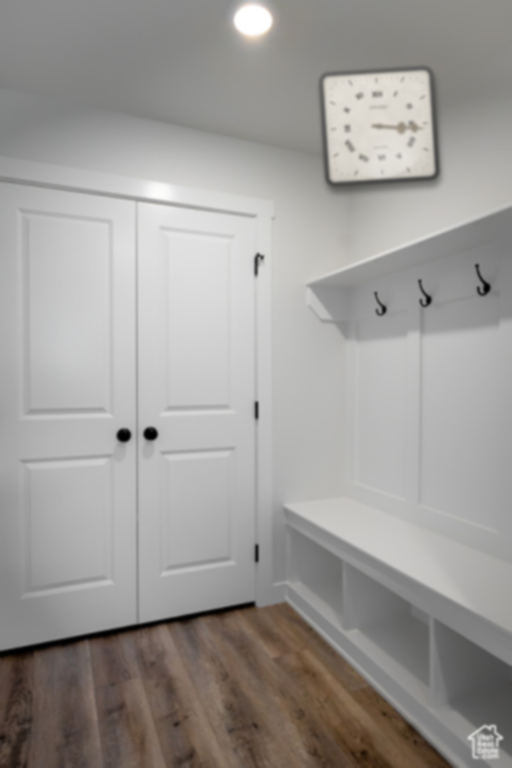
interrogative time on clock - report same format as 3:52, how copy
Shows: 3:16
